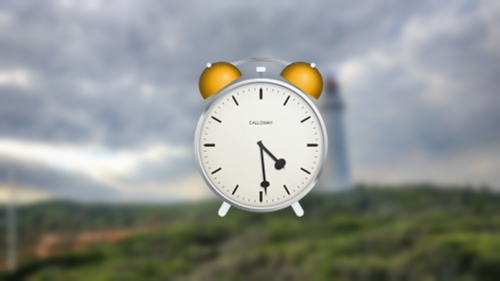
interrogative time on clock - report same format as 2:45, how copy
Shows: 4:29
